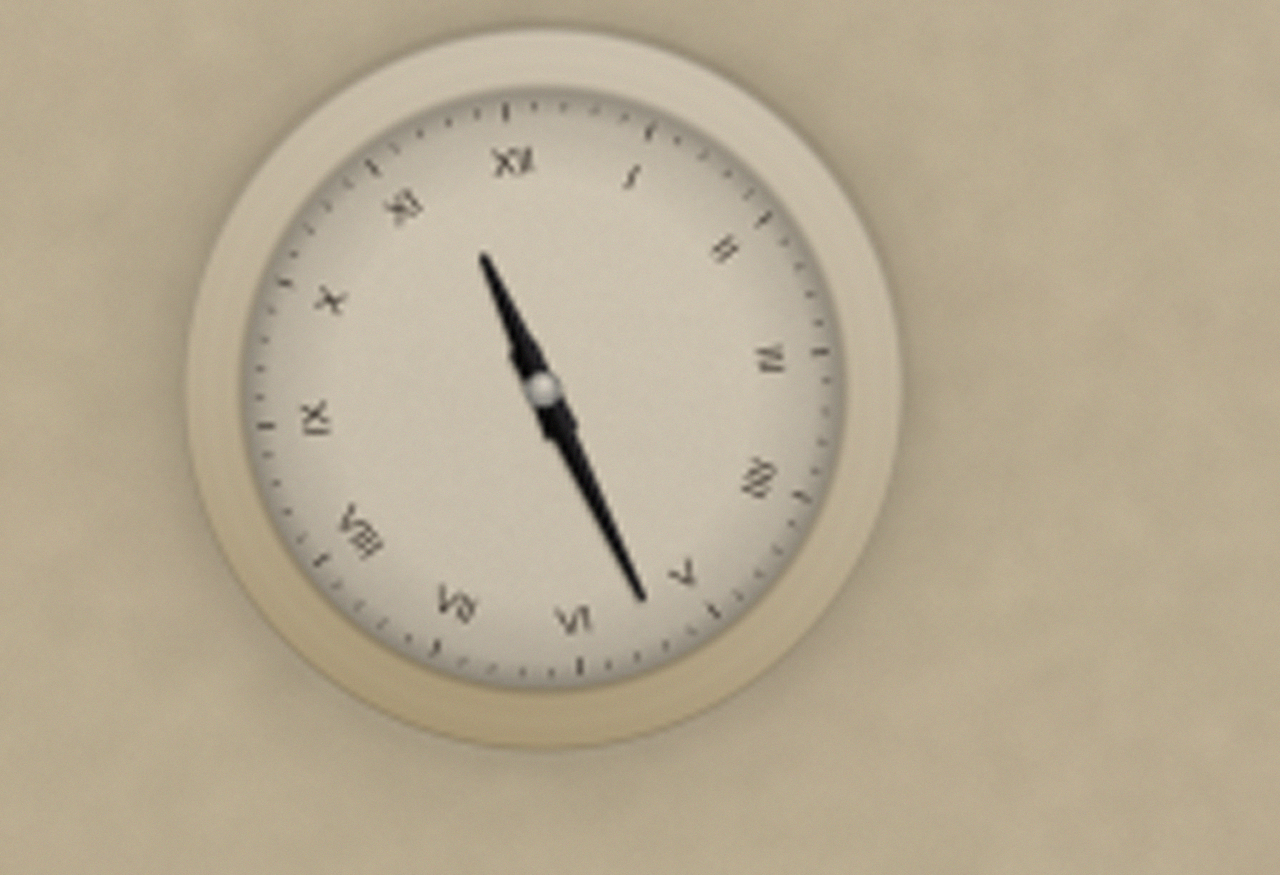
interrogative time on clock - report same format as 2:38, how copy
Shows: 11:27
